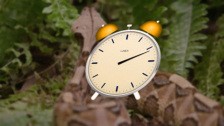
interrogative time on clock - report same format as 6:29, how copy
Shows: 2:11
